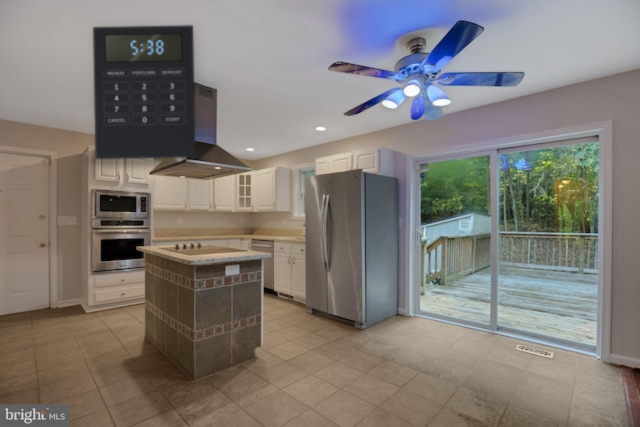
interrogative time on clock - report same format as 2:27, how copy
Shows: 5:38
